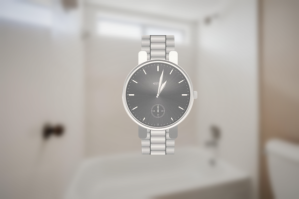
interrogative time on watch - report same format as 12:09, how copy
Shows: 1:02
